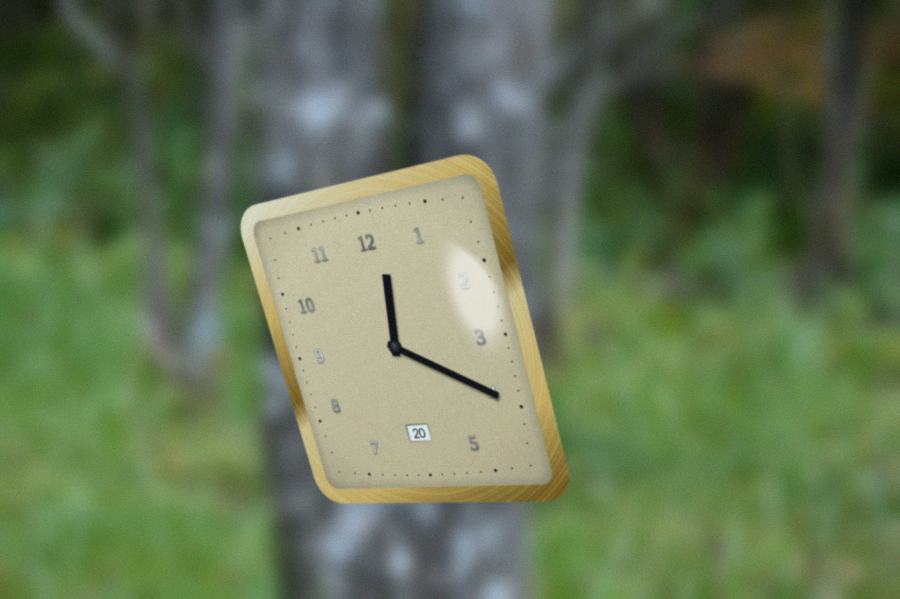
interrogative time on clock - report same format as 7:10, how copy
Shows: 12:20
